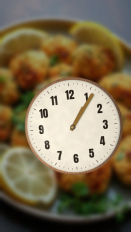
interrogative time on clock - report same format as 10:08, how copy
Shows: 1:06
